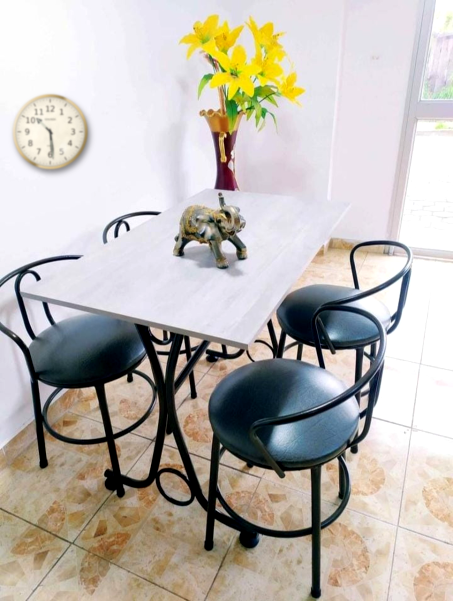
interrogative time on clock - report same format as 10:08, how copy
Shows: 10:29
